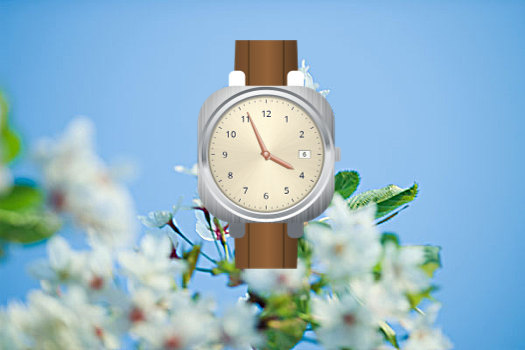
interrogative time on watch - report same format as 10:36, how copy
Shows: 3:56
